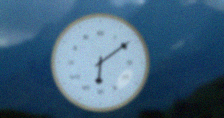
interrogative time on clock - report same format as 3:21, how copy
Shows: 6:09
